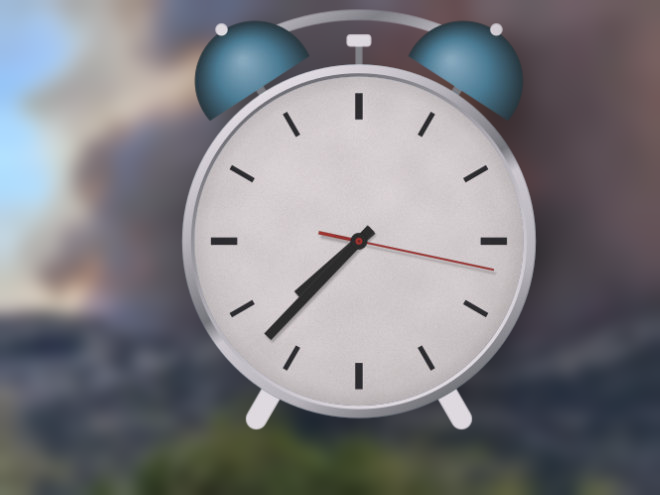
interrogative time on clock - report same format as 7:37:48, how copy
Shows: 7:37:17
